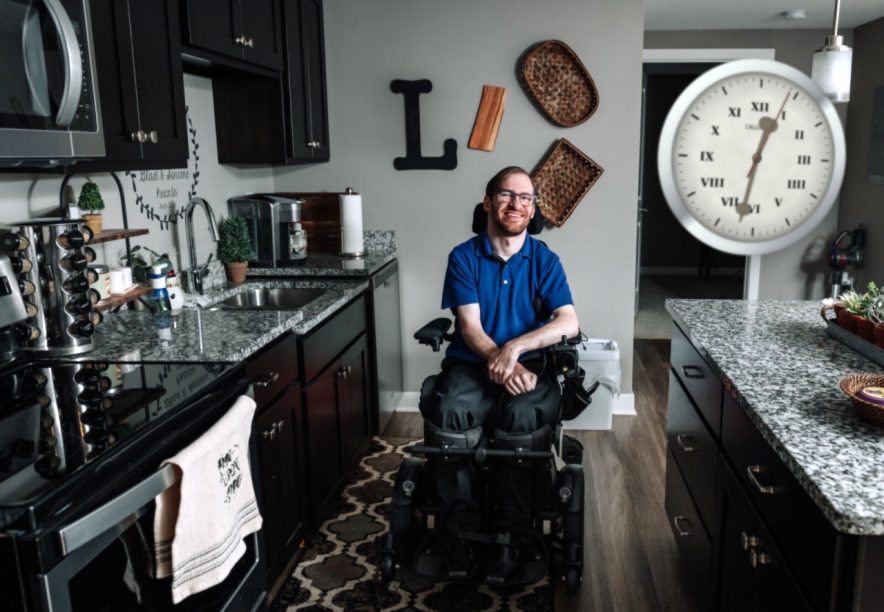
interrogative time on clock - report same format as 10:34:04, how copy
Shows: 12:32:04
